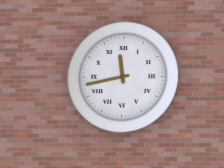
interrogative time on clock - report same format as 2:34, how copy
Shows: 11:43
